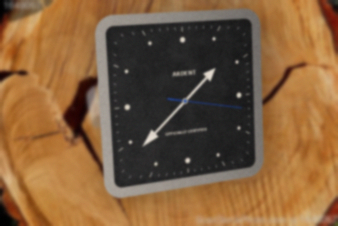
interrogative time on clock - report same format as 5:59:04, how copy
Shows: 1:38:17
